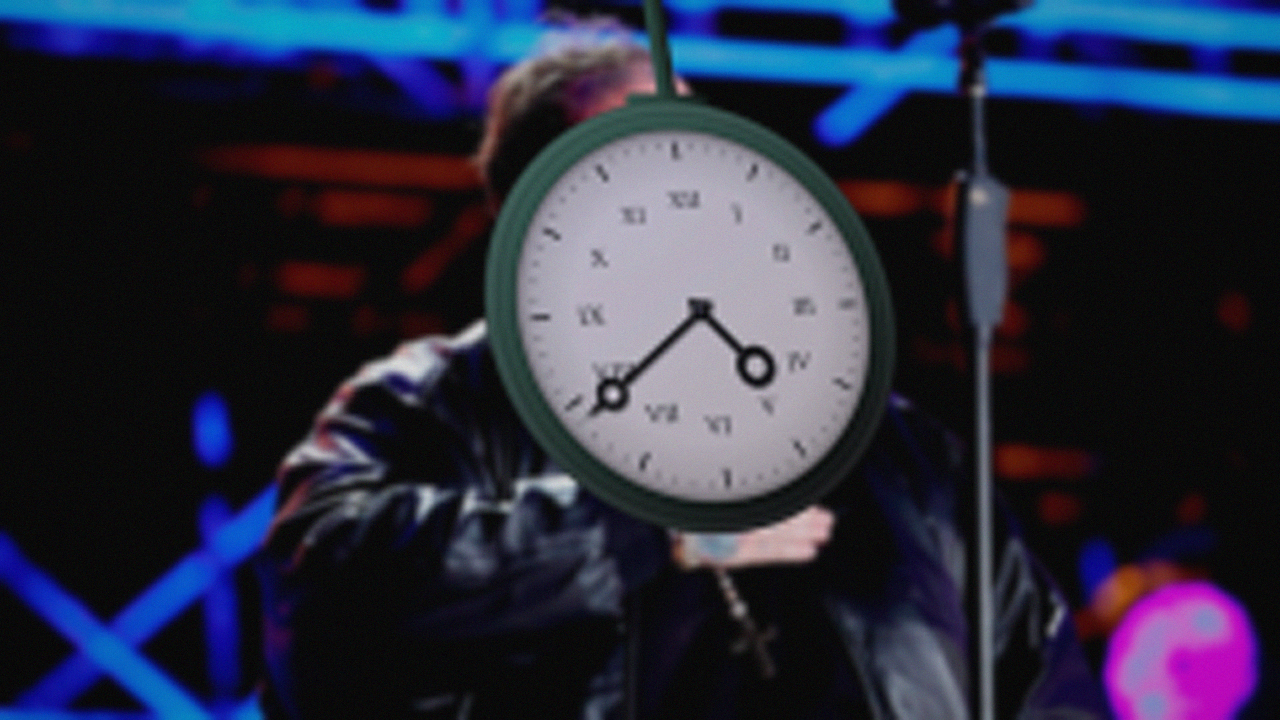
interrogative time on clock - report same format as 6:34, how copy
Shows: 4:39
